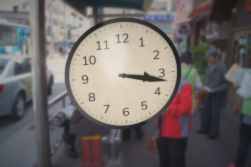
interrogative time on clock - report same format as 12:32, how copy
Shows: 3:17
